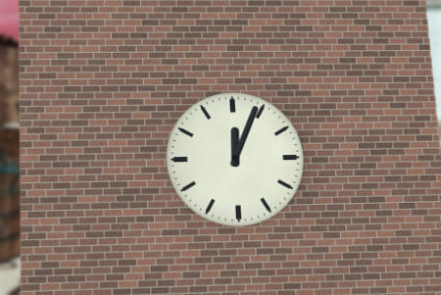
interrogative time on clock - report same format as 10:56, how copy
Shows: 12:04
